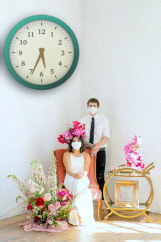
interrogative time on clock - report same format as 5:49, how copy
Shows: 5:34
